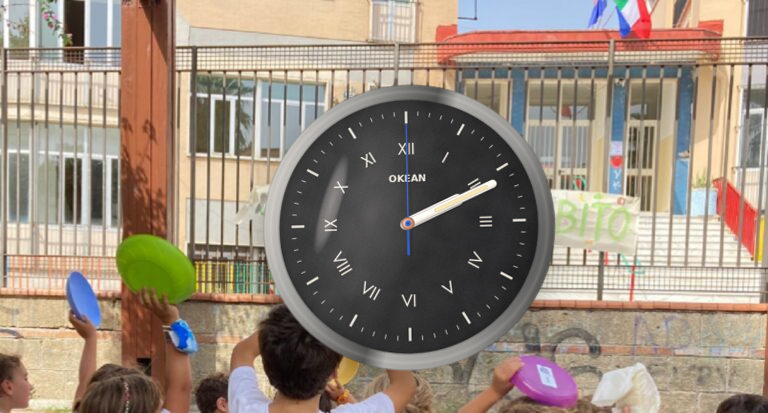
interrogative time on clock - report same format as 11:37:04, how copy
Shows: 2:11:00
